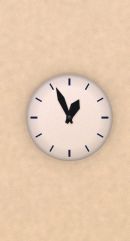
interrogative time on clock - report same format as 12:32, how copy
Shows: 12:56
